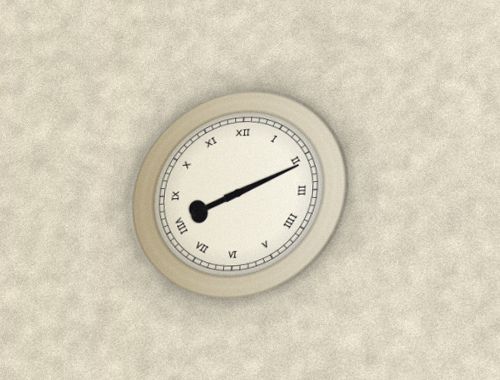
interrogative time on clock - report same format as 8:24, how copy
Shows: 8:11
